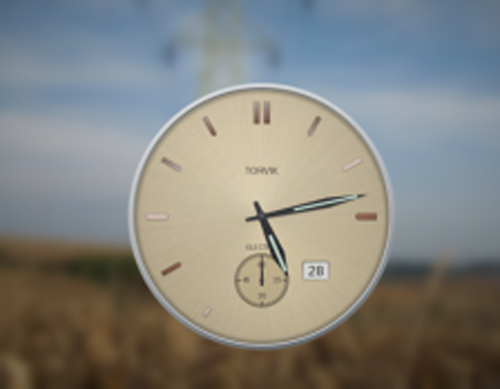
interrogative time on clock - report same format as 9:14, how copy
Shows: 5:13
